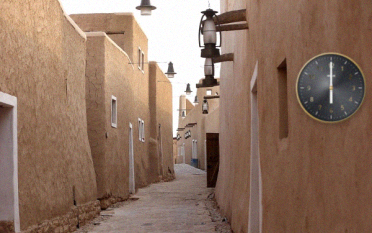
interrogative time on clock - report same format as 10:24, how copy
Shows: 6:00
